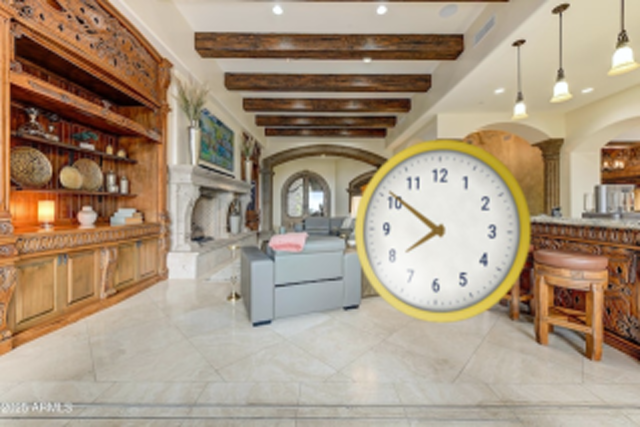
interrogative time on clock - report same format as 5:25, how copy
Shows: 7:51
